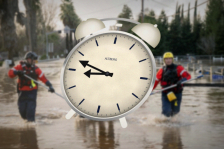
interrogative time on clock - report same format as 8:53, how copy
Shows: 8:48
